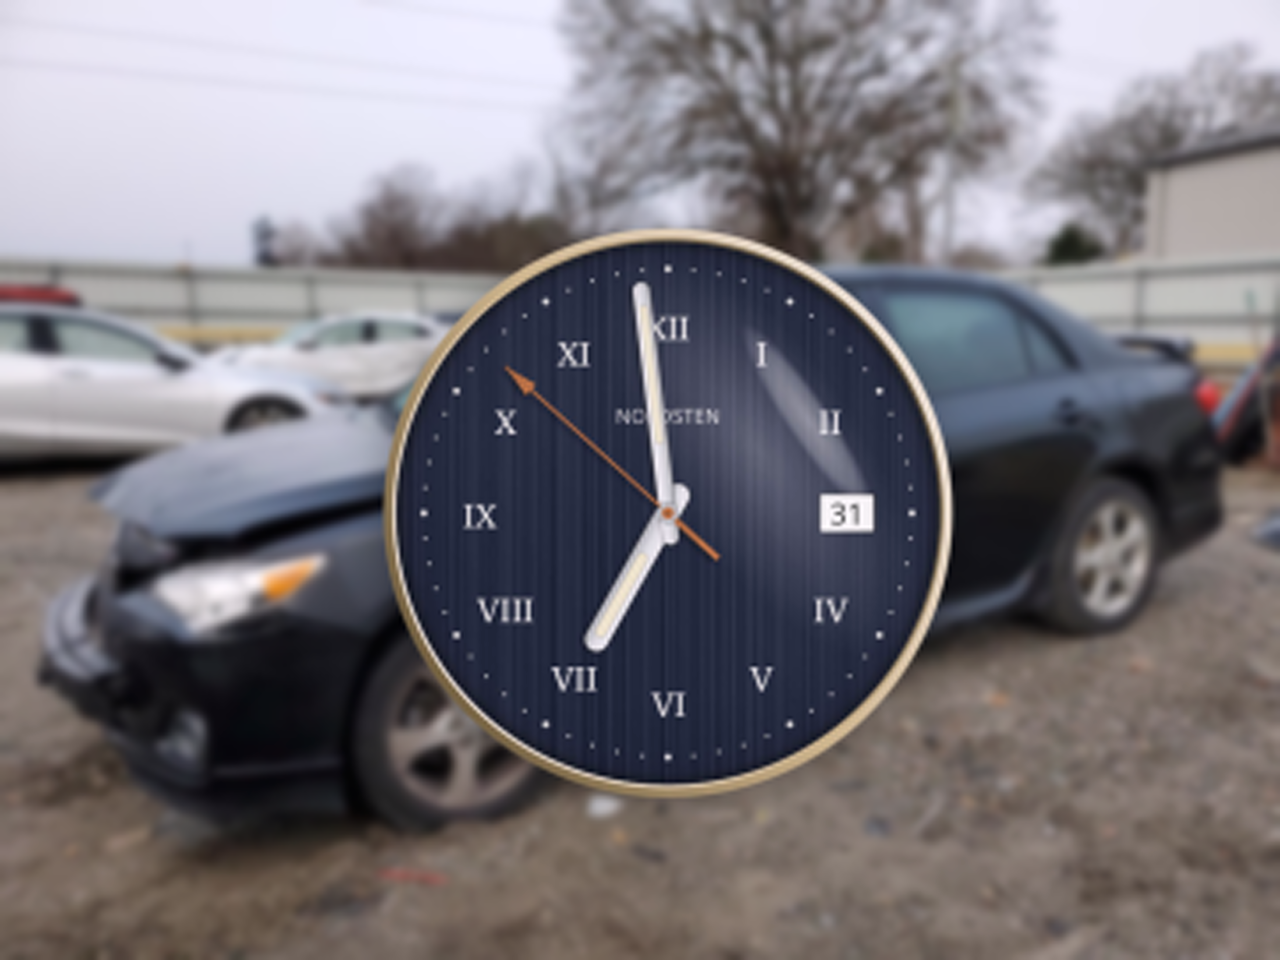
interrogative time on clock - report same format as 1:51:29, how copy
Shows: 6:58:52
